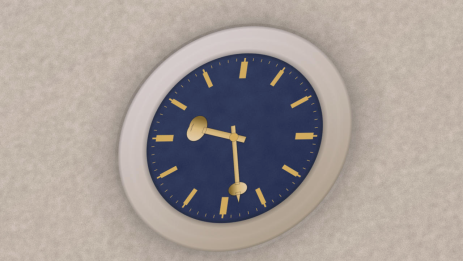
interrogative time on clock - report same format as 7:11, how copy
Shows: 9:28
